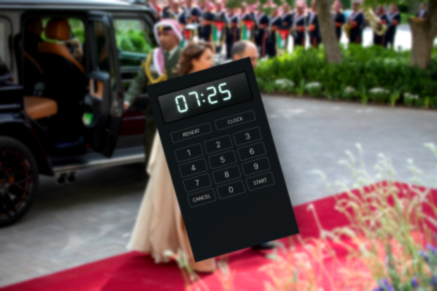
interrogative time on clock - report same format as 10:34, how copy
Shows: 7:25
